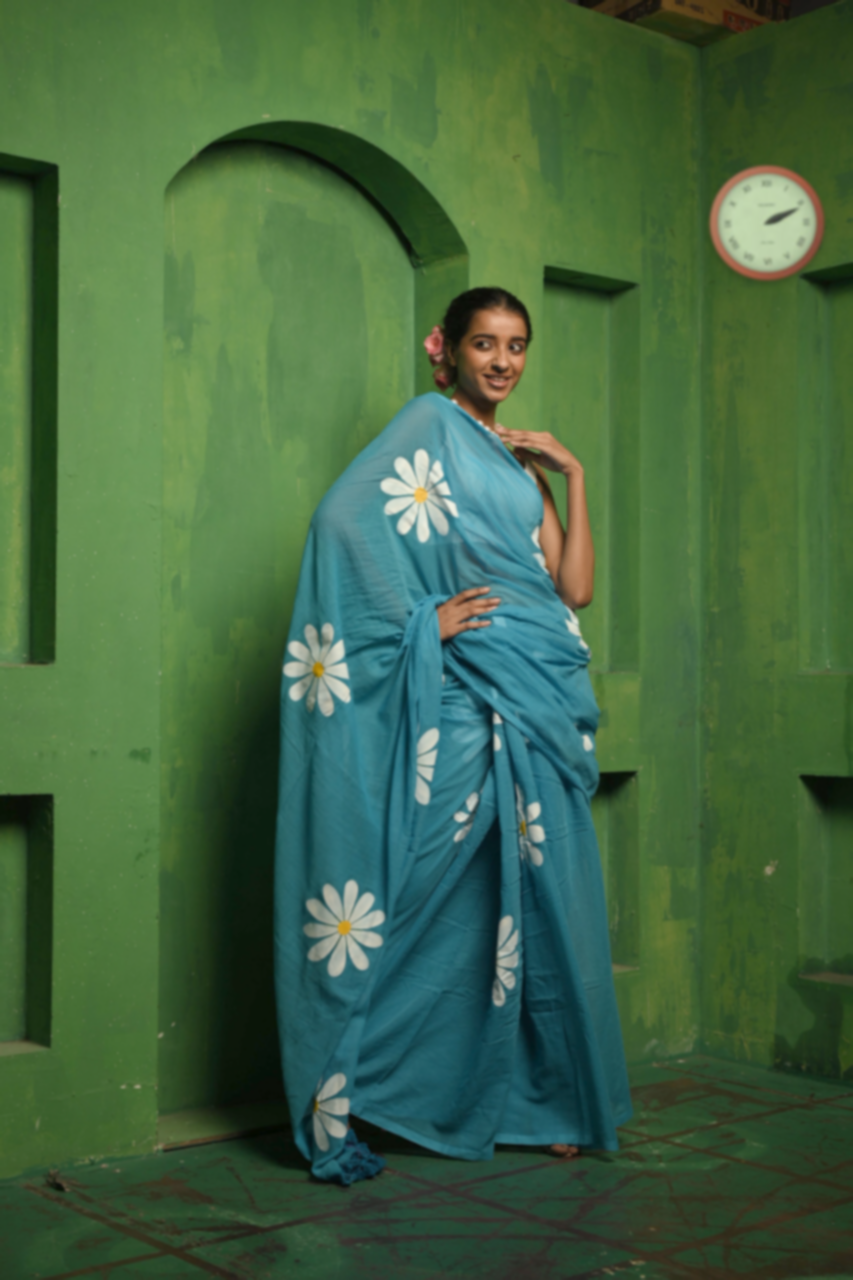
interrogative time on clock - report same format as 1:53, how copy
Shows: 2:11
